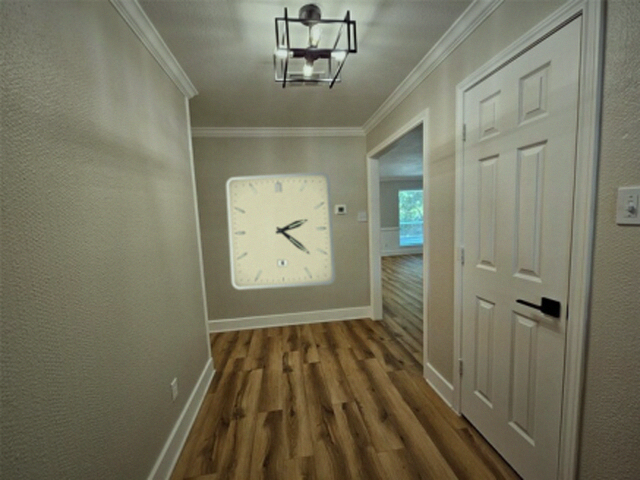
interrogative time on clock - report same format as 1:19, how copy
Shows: 2:22
